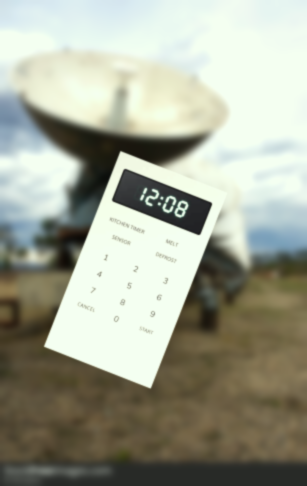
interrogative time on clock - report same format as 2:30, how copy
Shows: 12:08
